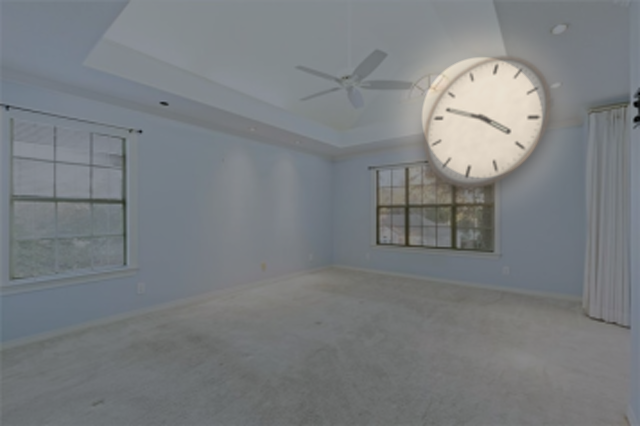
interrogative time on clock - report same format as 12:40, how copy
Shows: 3:47
